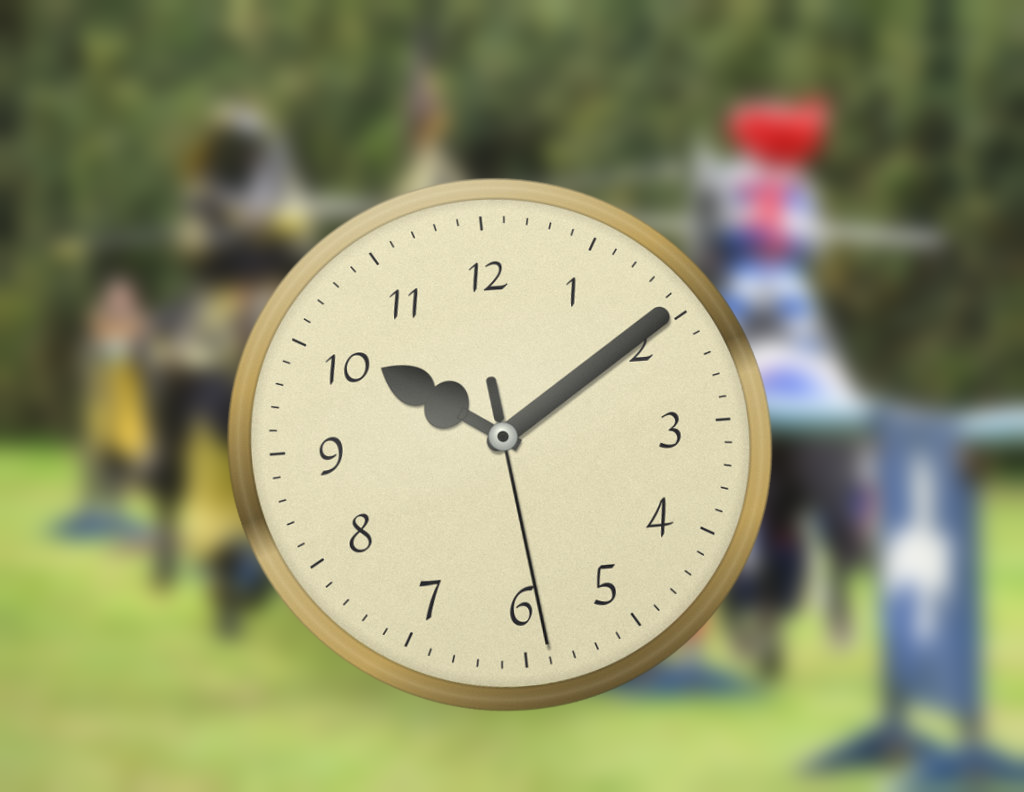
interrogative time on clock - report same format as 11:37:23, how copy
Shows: 10:09:29
